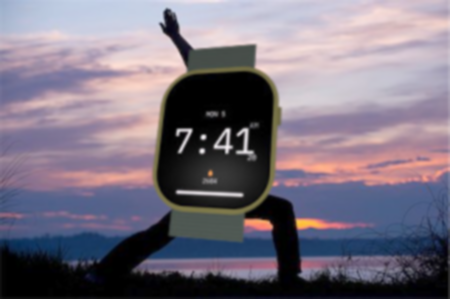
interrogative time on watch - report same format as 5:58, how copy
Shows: 7:41
